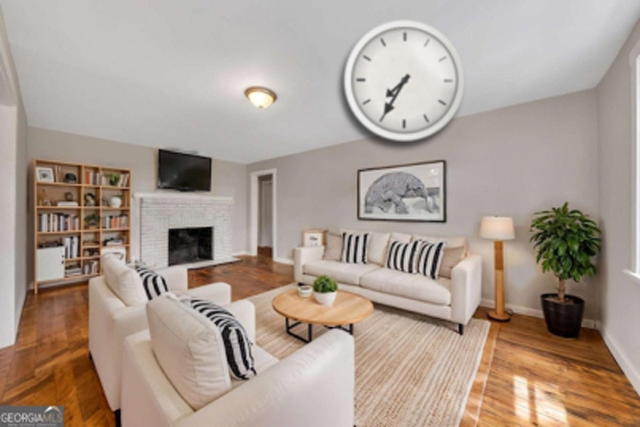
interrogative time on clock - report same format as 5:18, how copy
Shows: 7:35
